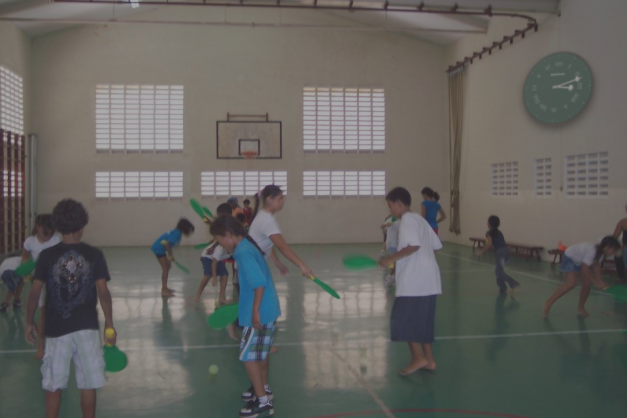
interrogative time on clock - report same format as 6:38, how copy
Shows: 3:12
